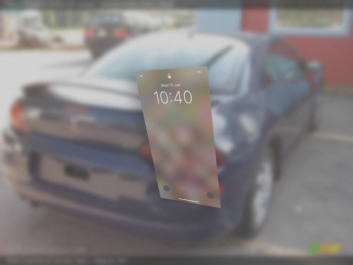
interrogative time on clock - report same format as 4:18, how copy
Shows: 10:40
